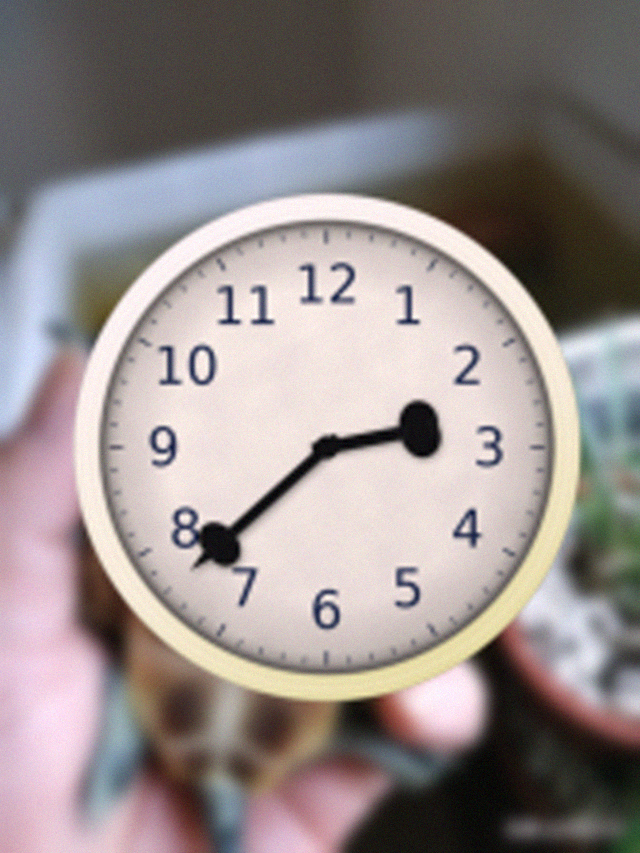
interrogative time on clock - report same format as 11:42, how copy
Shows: 2:38
